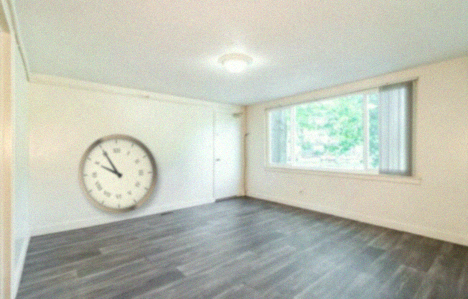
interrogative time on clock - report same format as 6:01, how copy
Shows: 9:55
